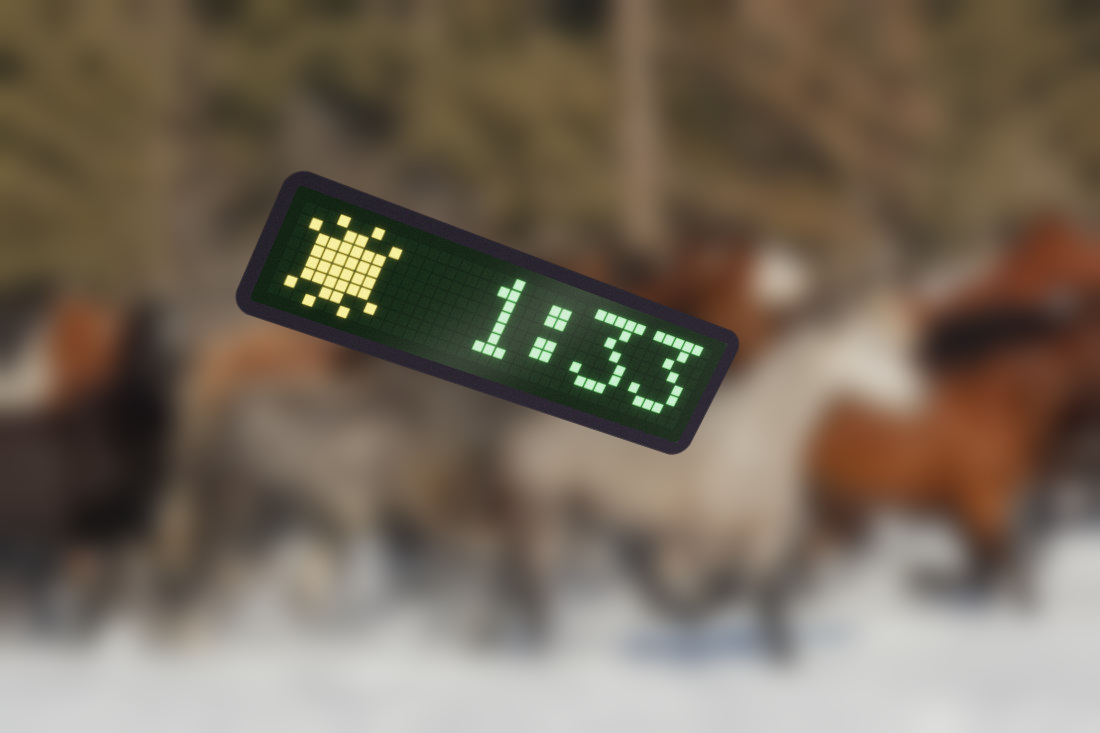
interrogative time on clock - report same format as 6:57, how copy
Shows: 1:33
